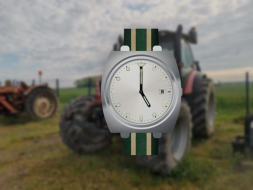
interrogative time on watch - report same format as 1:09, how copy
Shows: 5:00
